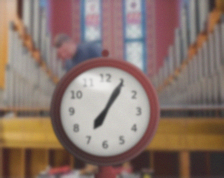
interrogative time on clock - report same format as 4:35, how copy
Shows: 7:05
